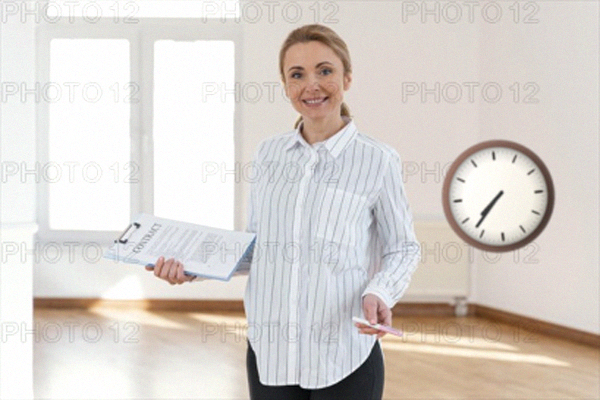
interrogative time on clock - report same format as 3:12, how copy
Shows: 7:37
